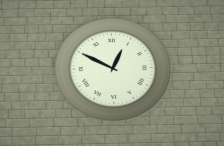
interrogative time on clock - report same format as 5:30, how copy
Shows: 12:50
